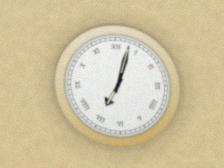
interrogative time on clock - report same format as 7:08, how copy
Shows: 7:03
